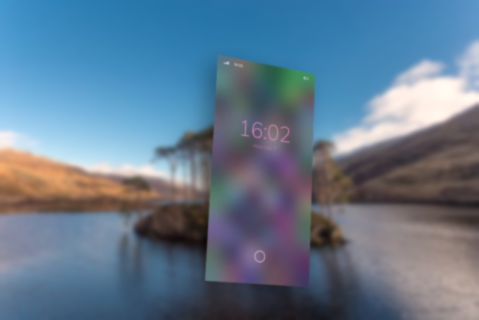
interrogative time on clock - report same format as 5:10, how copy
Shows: 16:02
